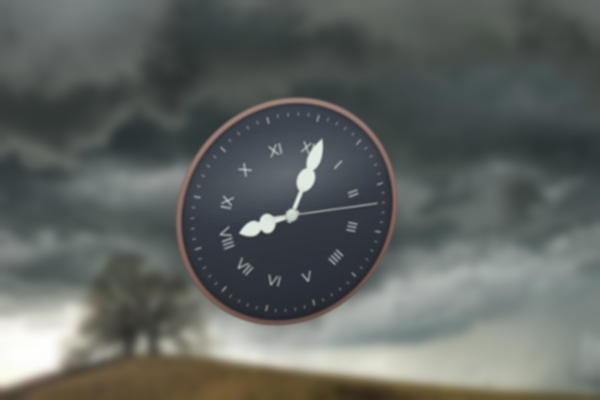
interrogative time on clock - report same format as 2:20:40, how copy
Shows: 8:01:12
